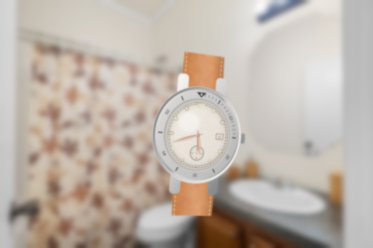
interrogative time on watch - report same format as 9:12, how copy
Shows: 5:42
